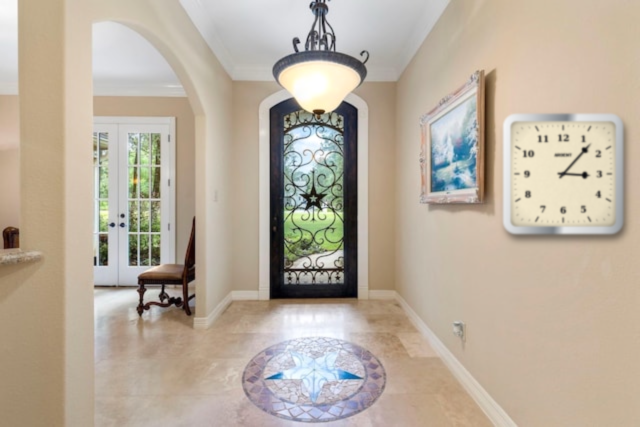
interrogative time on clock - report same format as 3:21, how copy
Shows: 3:07
